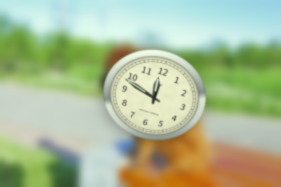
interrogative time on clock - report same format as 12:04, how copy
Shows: 11:48
